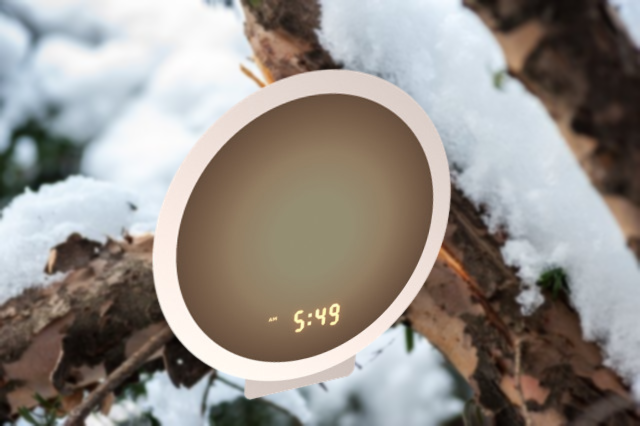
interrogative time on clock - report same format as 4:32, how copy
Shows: 5:49
